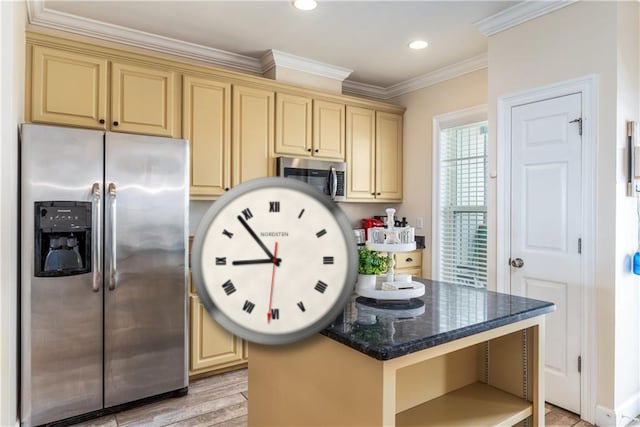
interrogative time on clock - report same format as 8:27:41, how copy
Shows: 8:53:31
